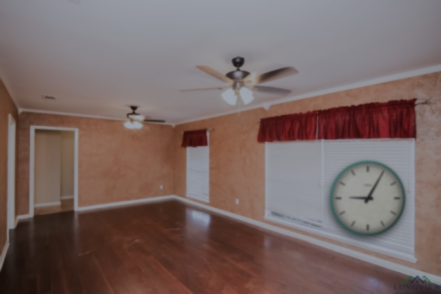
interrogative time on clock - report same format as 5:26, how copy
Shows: 9:05
